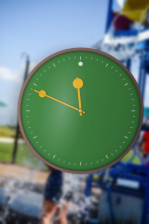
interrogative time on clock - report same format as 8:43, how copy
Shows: 11:49
